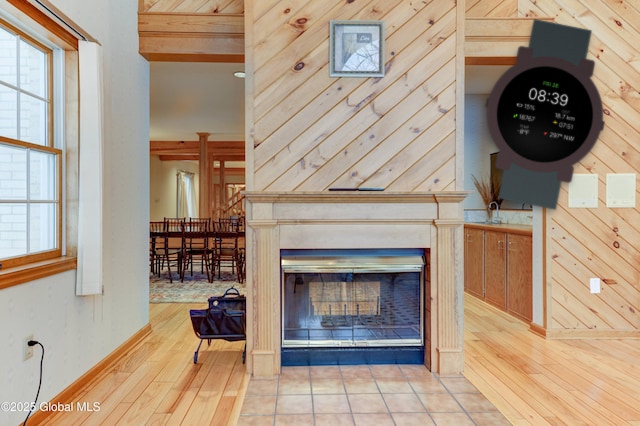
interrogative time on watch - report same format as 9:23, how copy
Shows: 8:39
